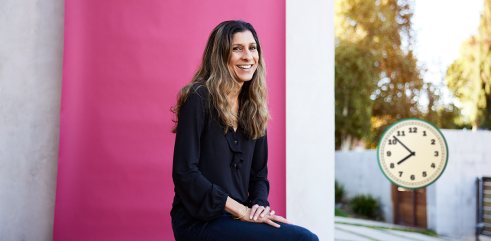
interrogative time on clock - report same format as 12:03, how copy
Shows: 7:52
